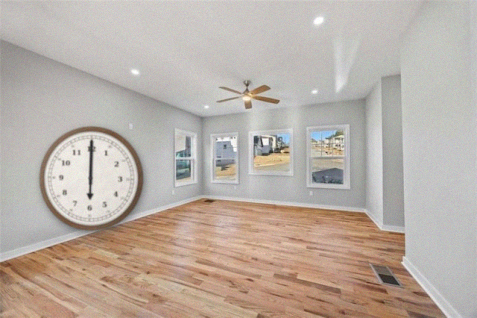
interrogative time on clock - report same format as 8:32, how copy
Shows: 6:00
